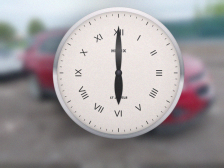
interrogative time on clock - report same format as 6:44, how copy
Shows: 6:00
